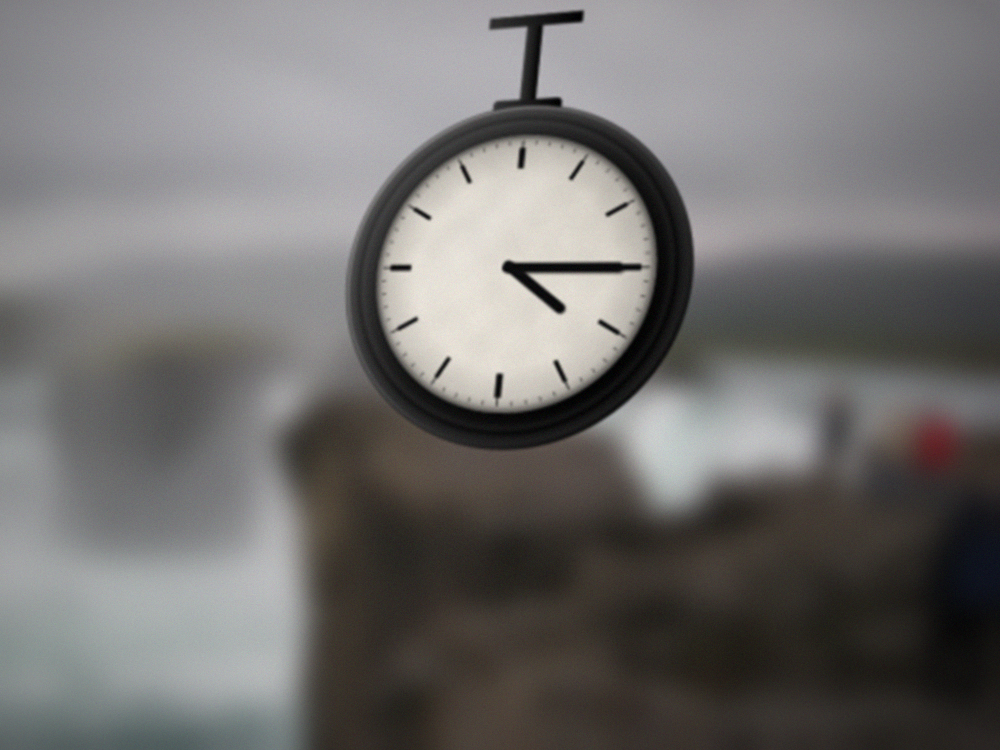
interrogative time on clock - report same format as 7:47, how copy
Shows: 4:15
